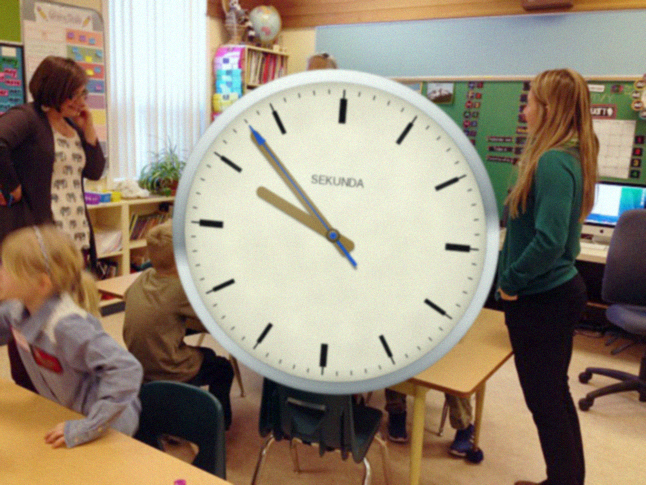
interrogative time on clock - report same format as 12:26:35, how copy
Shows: 9:52:53
